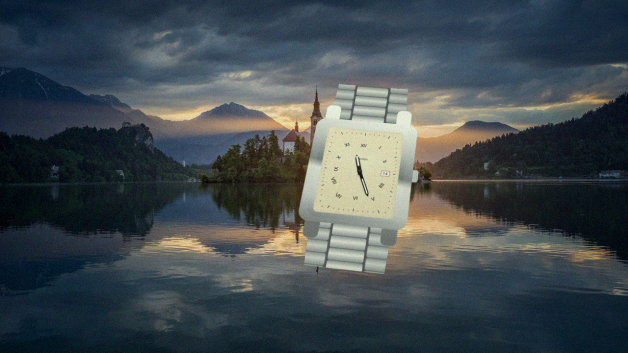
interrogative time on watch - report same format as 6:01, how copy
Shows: 11:26
